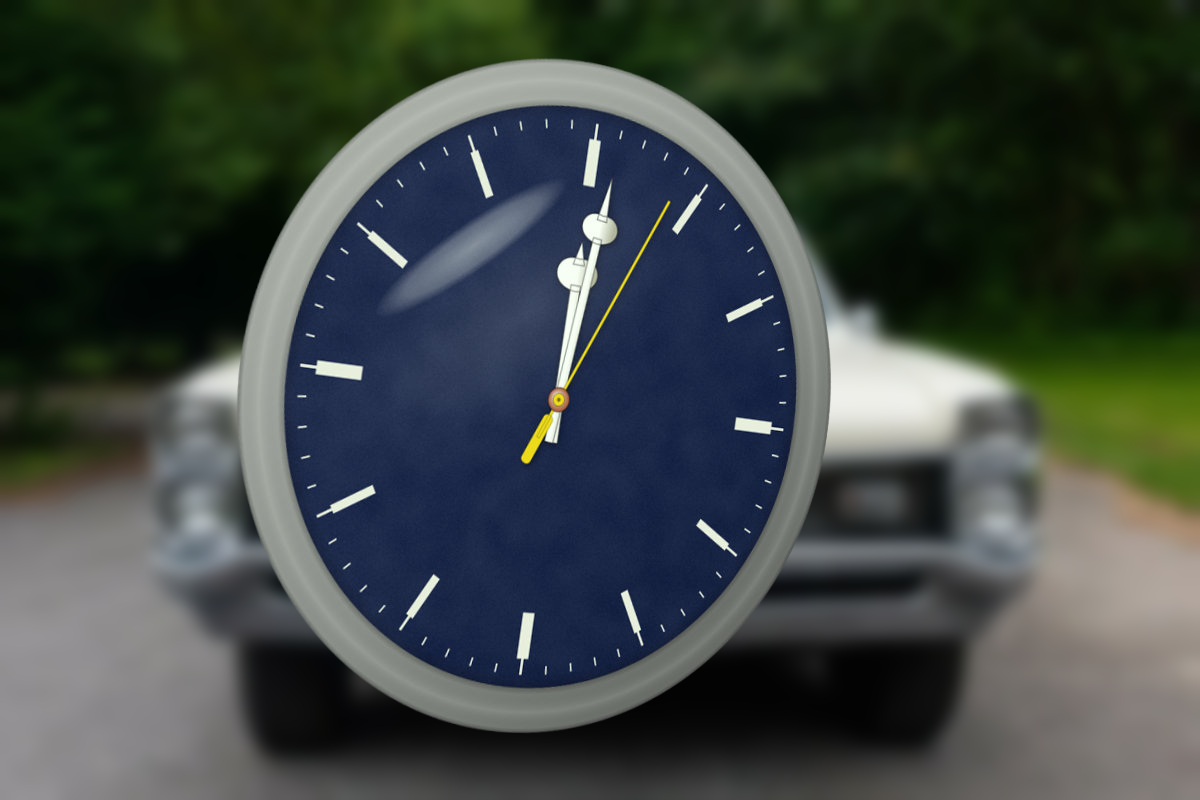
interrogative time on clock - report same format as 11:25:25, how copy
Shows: 12:01:04
